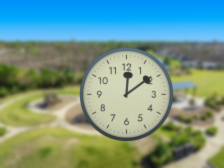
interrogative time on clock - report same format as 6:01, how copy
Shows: 12:09
